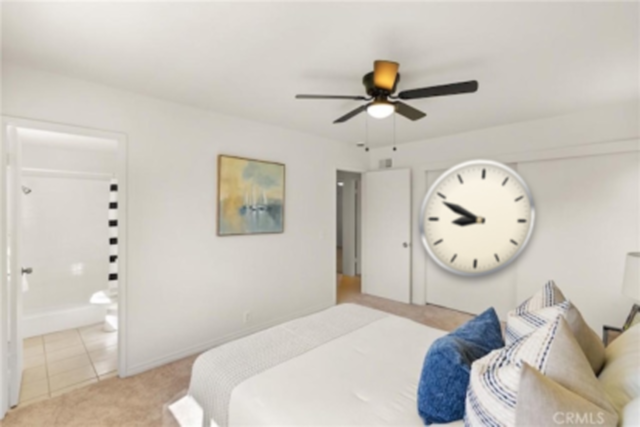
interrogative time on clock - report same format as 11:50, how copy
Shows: 8:49
